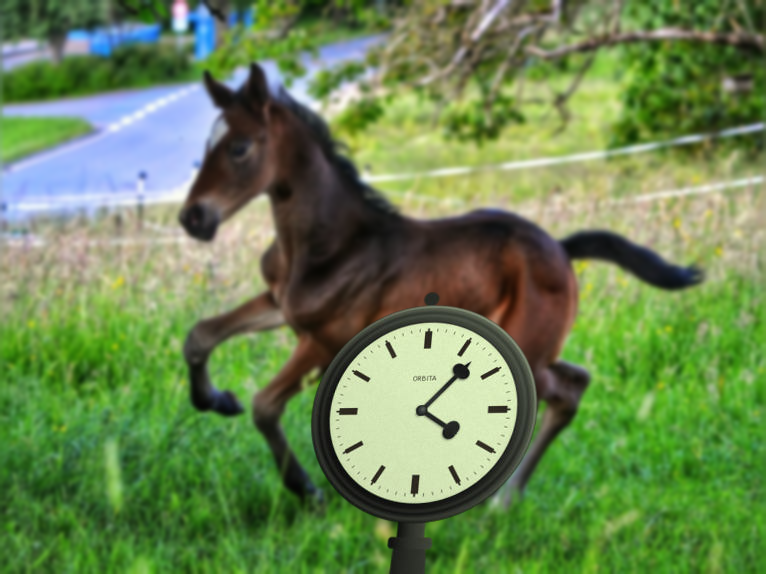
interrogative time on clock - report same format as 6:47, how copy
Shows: 4:07
